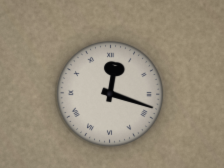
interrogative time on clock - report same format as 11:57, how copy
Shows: 12:18
